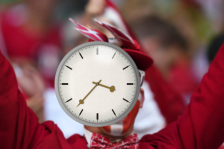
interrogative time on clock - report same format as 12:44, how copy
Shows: 3:37
